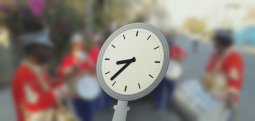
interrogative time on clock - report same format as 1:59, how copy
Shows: 8:37
